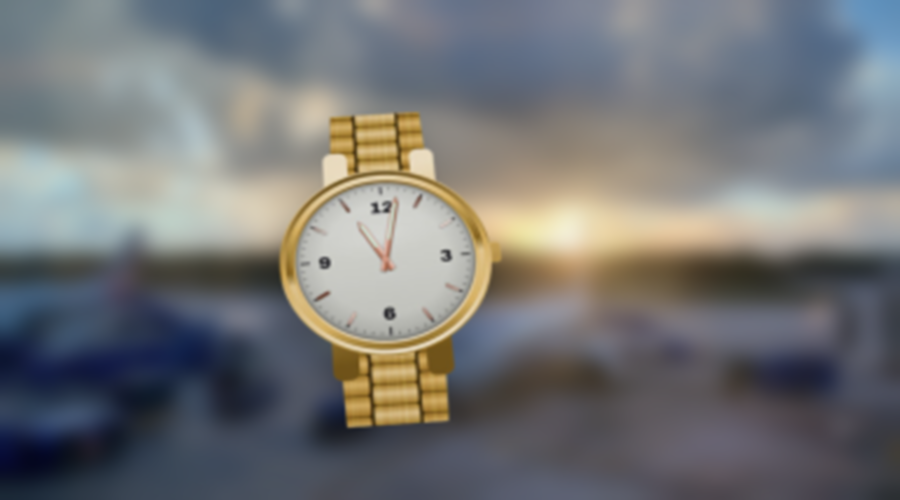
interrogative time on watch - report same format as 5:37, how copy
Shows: 11:02
